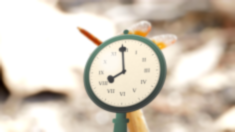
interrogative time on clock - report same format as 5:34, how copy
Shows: 7:59
